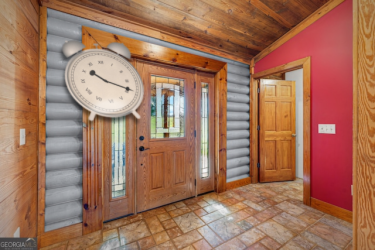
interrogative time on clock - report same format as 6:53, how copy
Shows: 10:19
